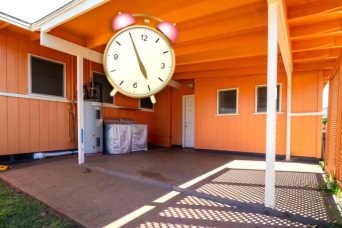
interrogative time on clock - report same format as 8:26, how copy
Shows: 4:55
